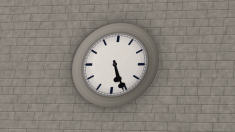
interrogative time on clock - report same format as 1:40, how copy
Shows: 5:26
